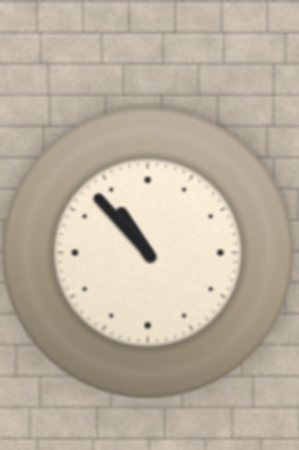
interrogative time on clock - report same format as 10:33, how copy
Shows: 10:53
